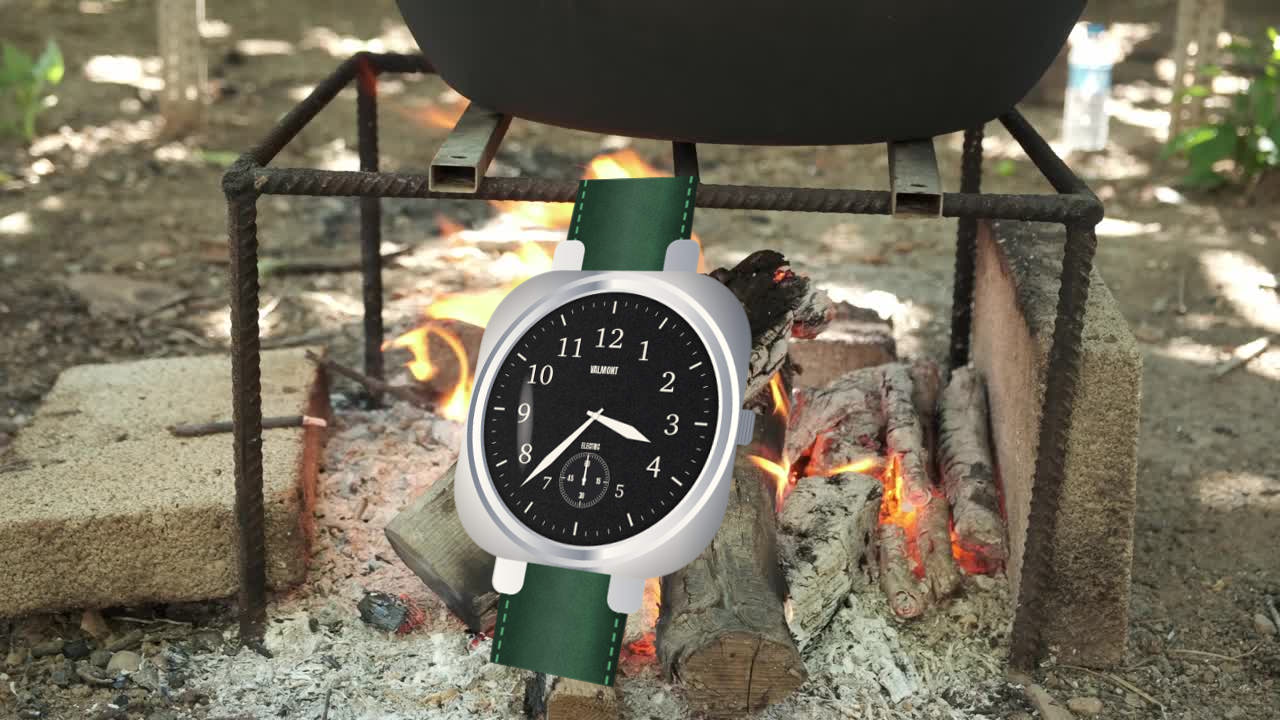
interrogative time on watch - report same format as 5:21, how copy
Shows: 3:37
